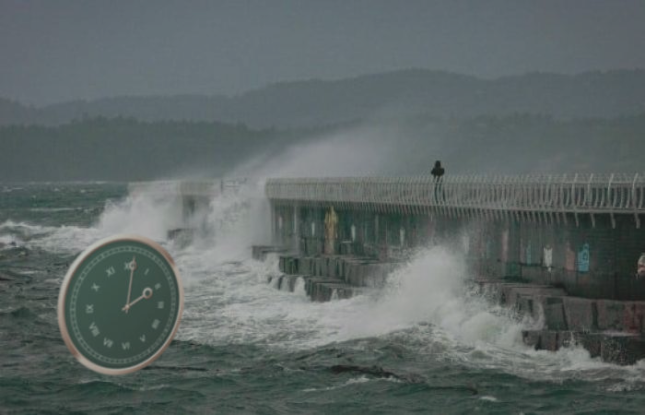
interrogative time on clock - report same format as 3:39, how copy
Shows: 2:01
